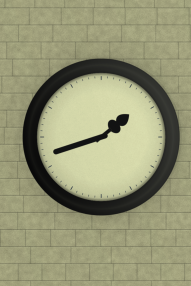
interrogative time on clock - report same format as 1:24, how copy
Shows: 1:42
